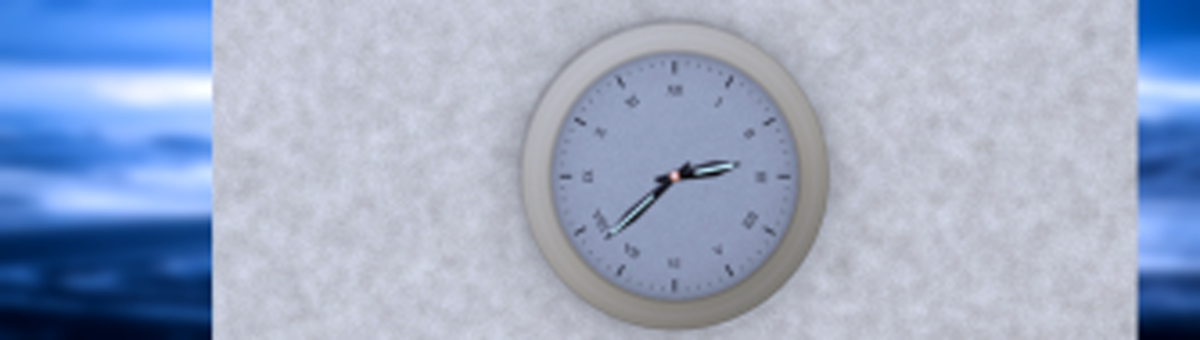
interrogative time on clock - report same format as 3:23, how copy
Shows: 2:38
